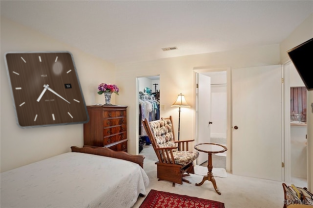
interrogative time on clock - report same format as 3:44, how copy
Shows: 7:22
